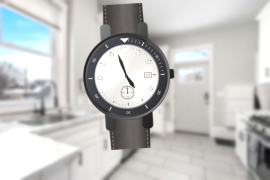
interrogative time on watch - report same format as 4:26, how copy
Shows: 4:57
